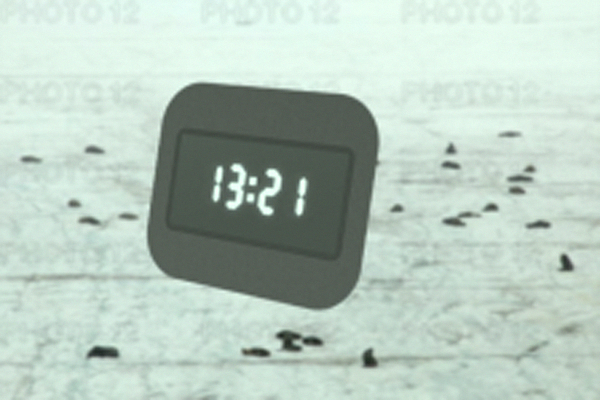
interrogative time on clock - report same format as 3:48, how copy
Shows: 13:21
